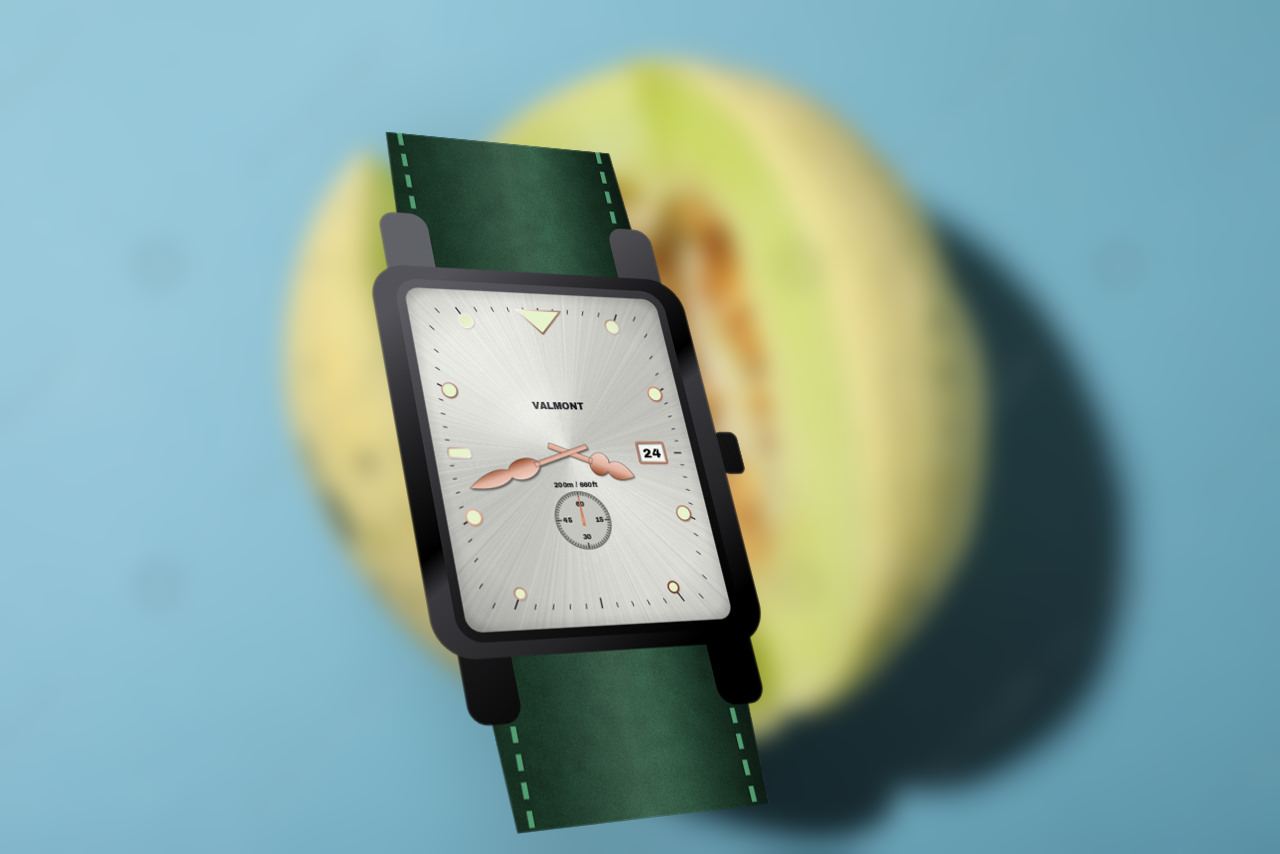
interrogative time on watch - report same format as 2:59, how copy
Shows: 3:42
